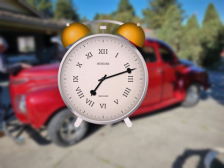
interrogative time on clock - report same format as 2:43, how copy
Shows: 7:12
